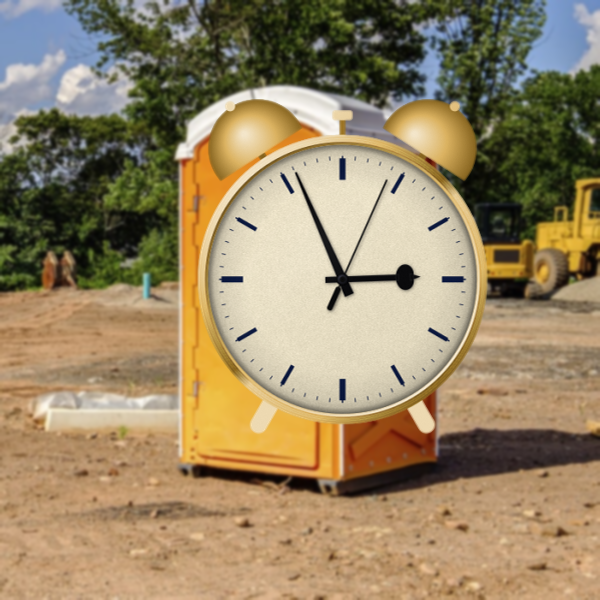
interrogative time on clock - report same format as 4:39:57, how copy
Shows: 2:56:04
